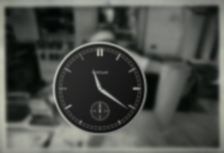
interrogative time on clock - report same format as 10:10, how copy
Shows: 11:21
